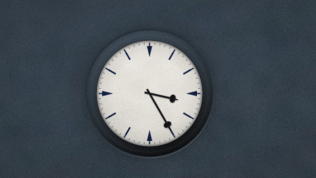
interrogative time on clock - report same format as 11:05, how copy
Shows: 3:25
